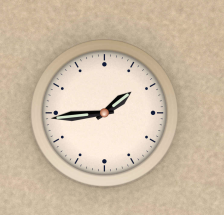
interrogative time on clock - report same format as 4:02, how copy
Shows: 1:44
